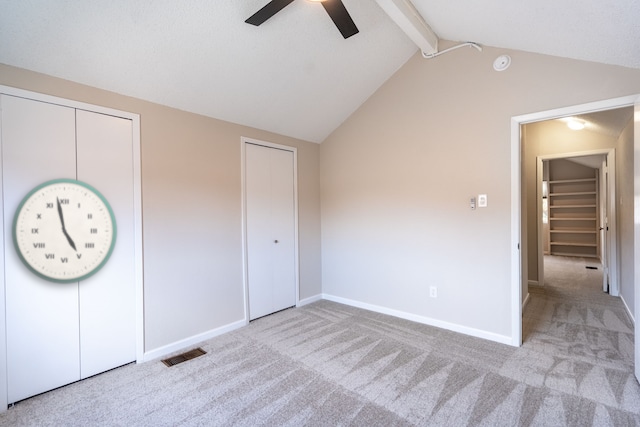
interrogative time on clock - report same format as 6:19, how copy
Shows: 4:58
